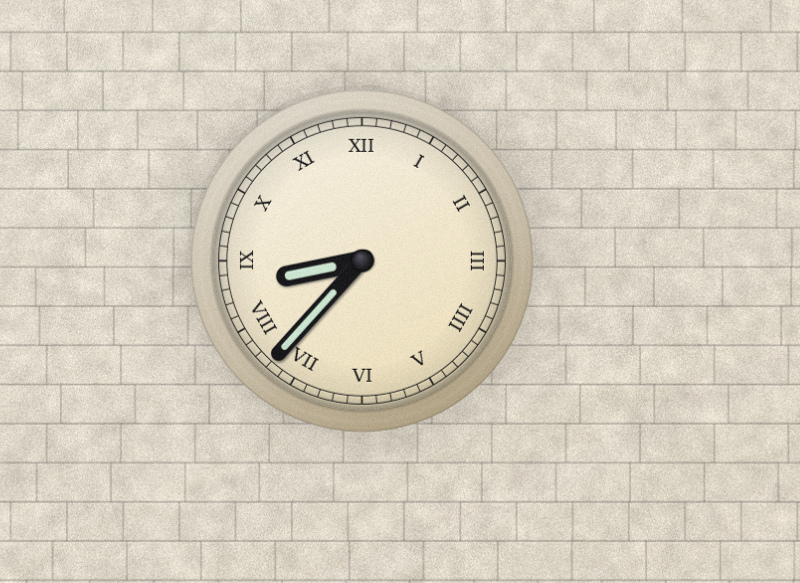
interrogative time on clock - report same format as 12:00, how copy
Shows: 8:37
